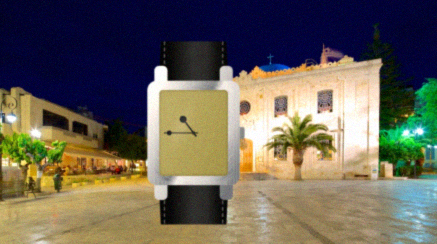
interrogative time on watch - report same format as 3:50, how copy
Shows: 10:45
